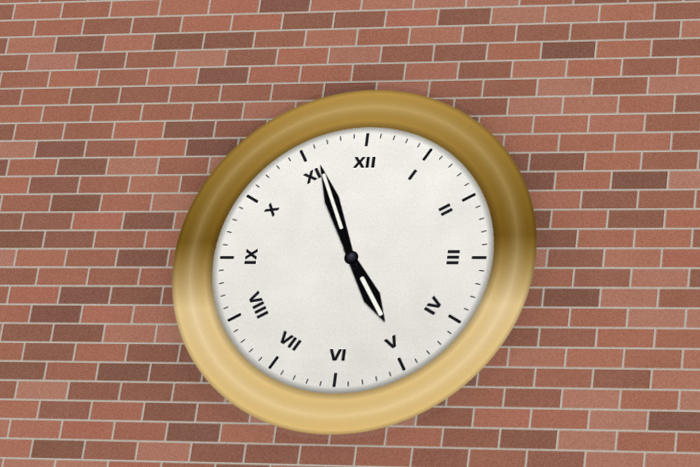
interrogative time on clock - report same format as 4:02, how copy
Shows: 4:56
